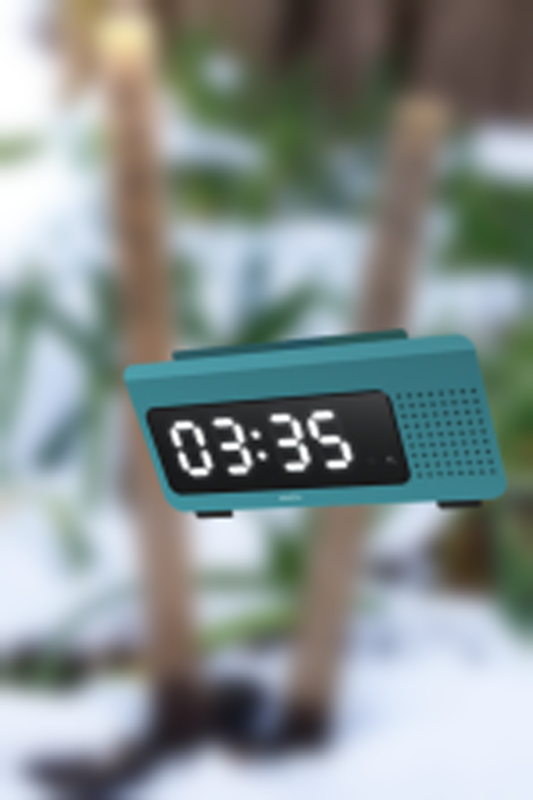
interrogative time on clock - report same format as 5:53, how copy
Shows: 3:35
